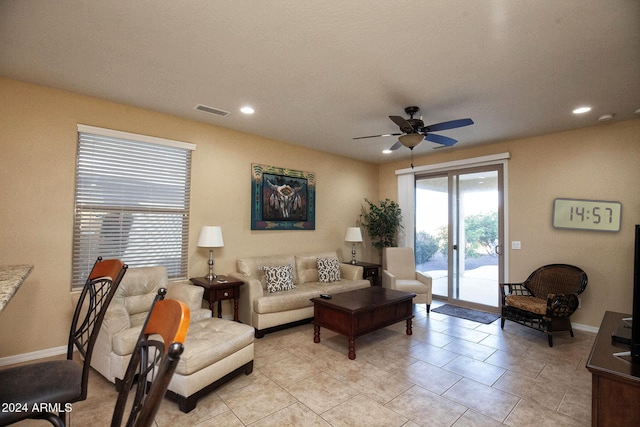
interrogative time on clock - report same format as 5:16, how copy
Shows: 14:57
